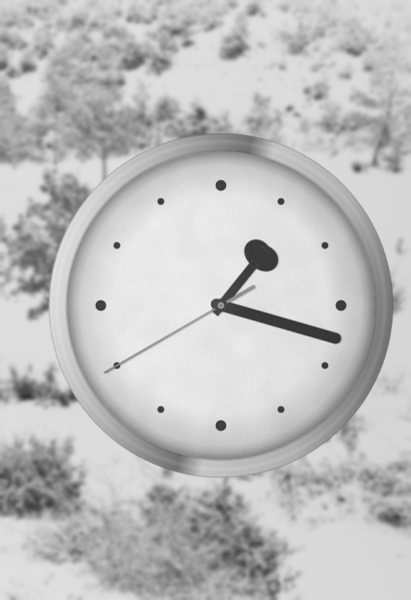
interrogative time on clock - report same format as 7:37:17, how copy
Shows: 1:17:40
